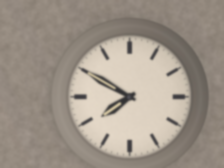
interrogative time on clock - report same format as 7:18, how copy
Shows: 7:50
